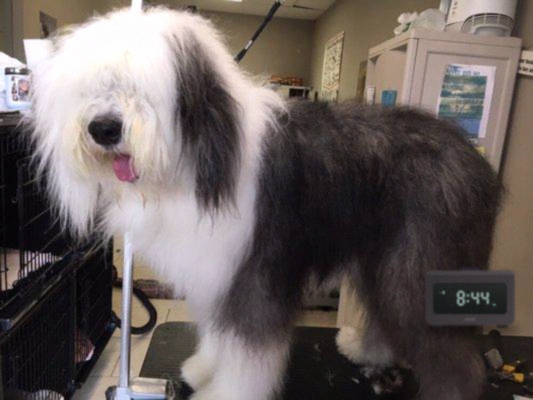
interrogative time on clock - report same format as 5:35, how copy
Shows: 8:44
